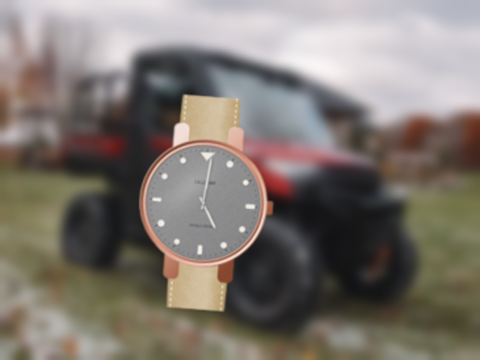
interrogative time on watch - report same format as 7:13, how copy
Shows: 5:01
